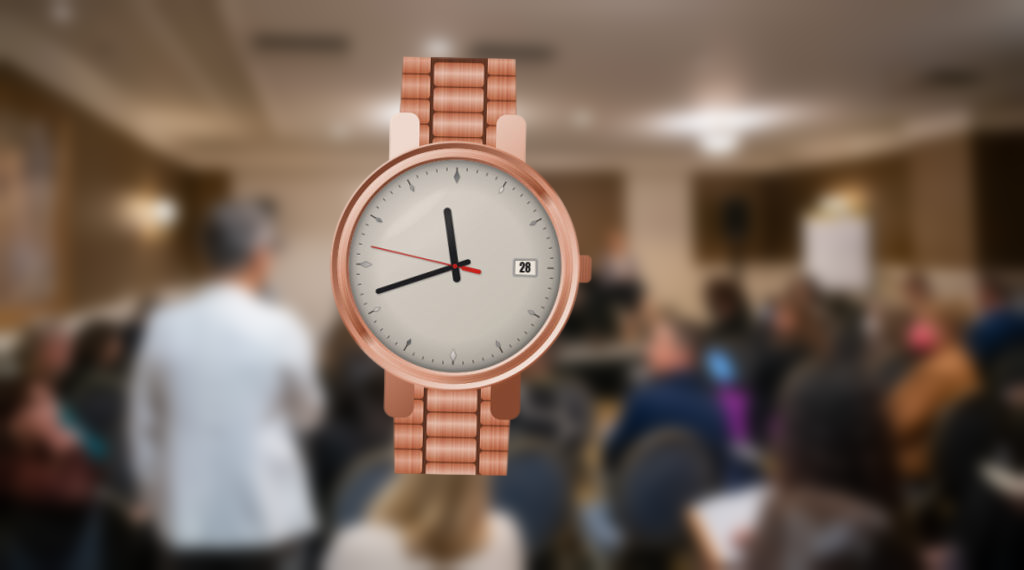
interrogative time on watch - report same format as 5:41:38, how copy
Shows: 11:41:47
